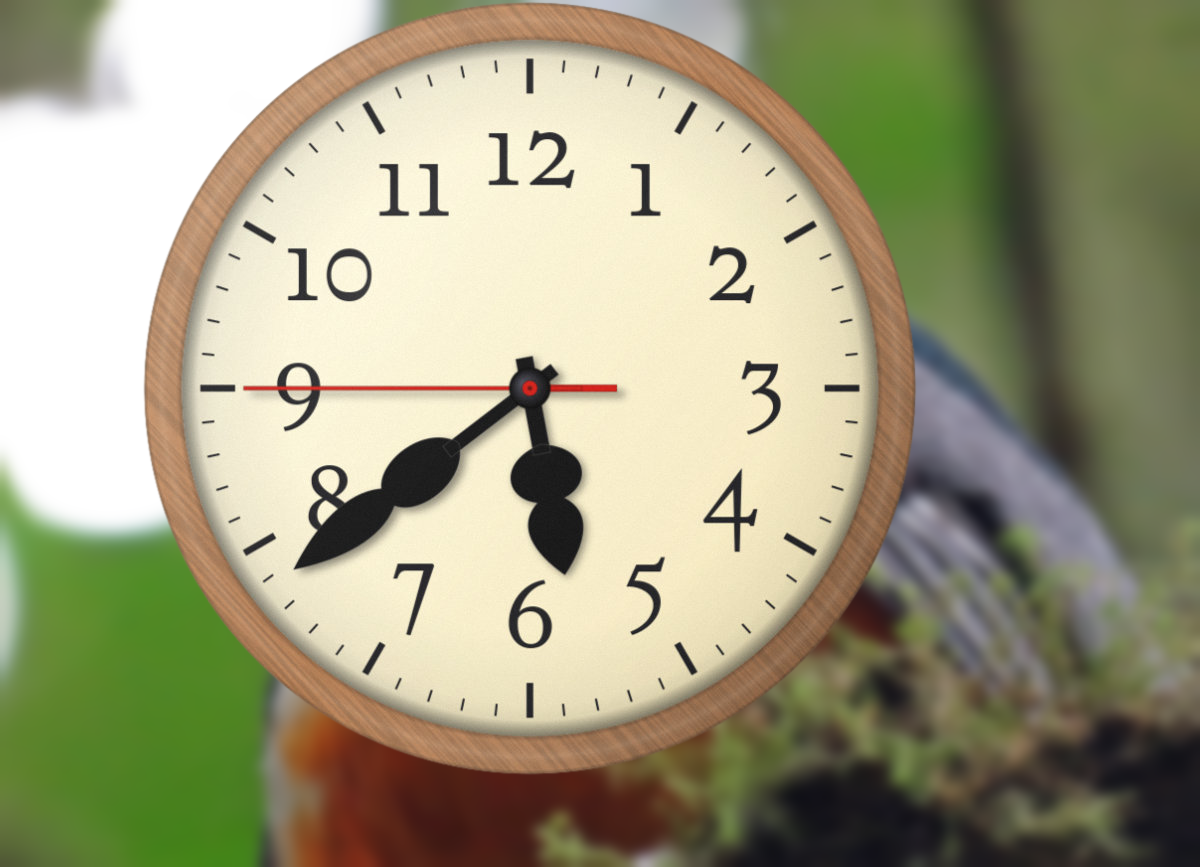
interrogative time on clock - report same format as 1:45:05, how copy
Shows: 5:38:45
